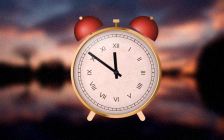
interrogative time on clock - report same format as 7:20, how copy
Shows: 11:51
